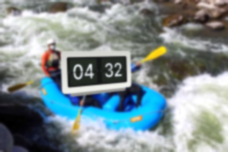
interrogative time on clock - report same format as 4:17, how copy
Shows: 4:32
